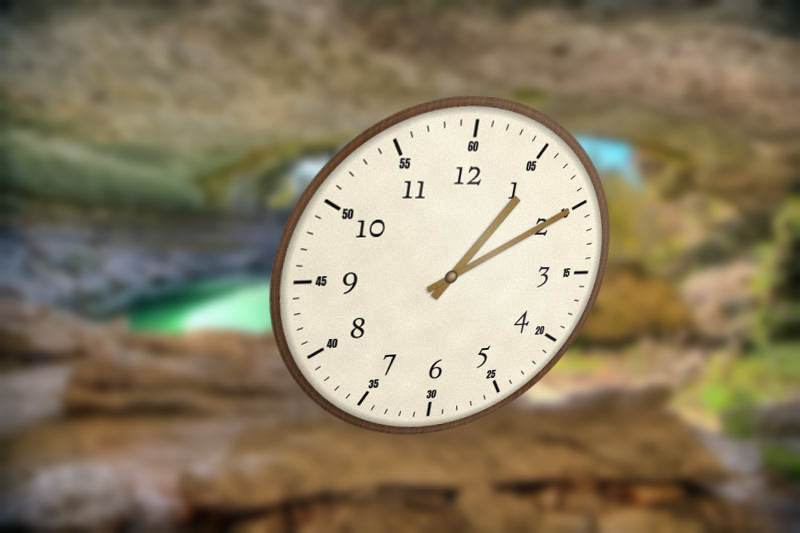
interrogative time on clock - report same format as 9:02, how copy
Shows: 1:10
